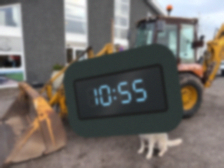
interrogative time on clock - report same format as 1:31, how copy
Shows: 10:55
